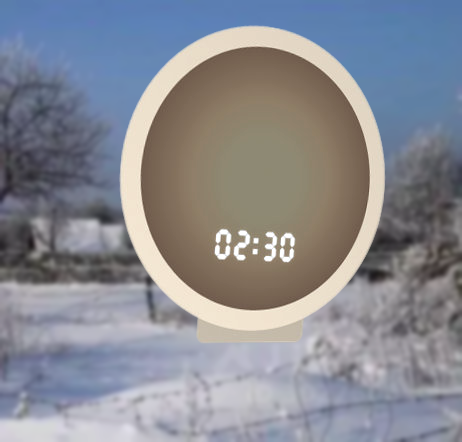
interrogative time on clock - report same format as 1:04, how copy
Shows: 2:30
